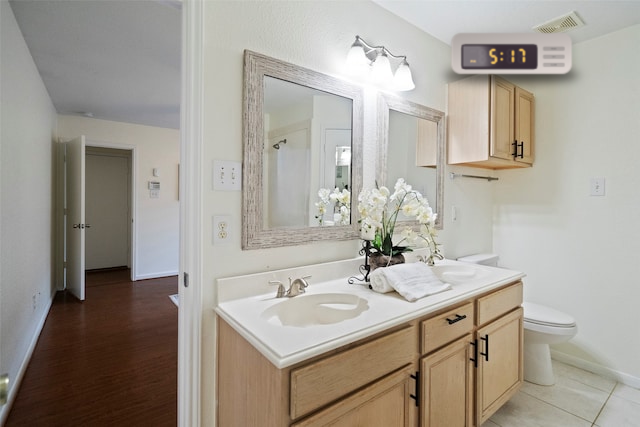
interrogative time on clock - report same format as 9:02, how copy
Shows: 5:17
